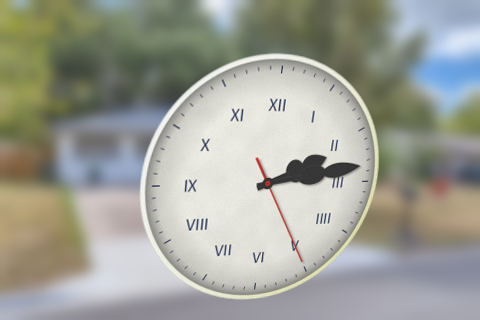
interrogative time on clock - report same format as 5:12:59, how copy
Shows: 2:13:25
